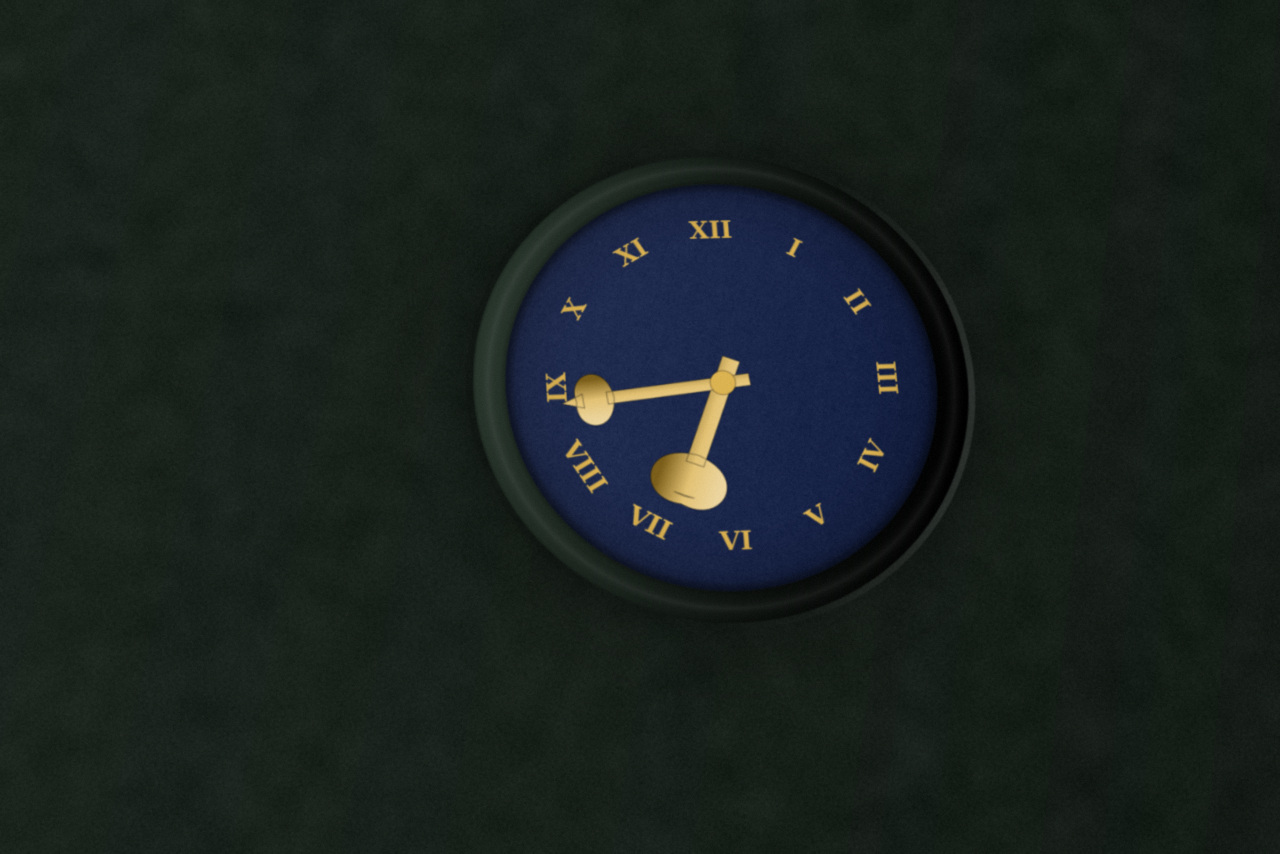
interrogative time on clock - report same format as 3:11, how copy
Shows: 6:44
